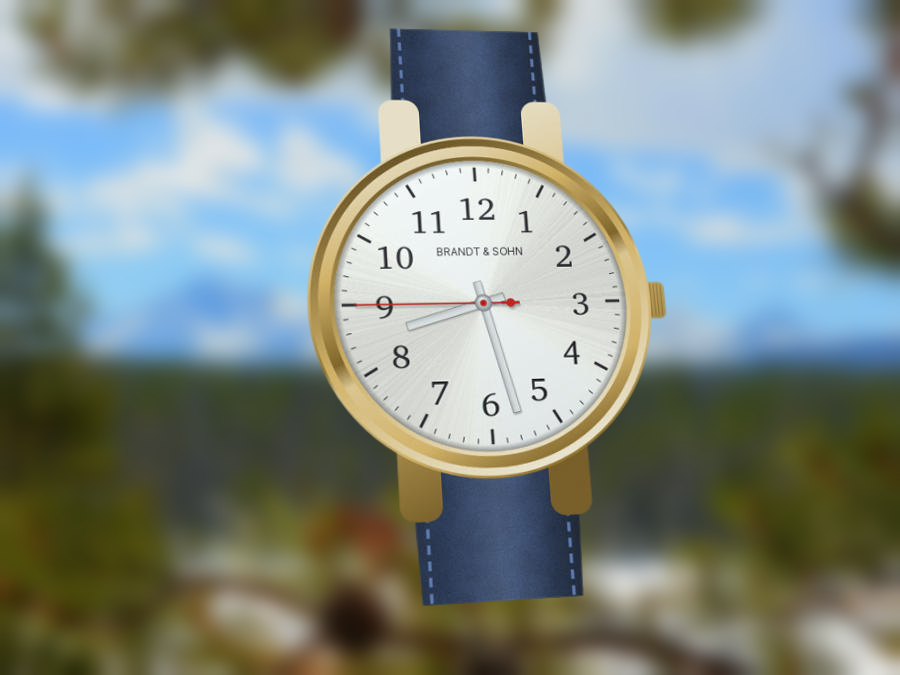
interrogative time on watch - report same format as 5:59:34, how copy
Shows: 8:27:45
